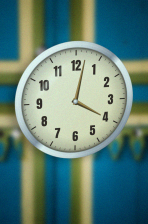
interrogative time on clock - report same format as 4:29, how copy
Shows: 4:02
